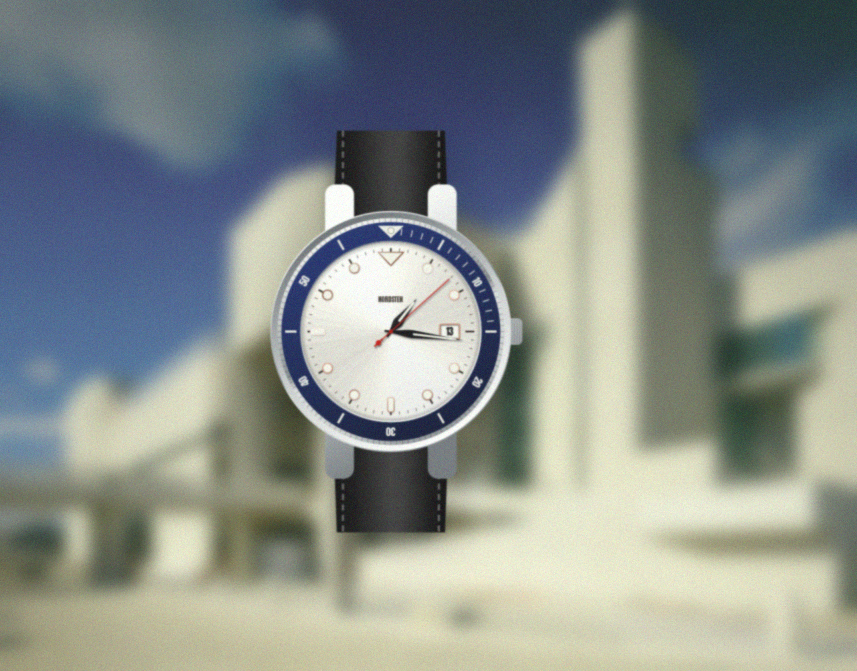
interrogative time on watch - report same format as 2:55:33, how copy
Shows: 1:16:08
